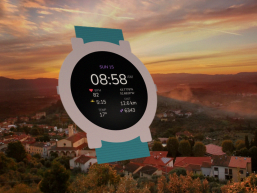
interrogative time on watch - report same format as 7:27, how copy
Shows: 8:58
